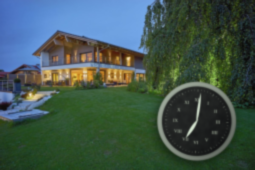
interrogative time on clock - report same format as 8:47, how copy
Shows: 7:01
